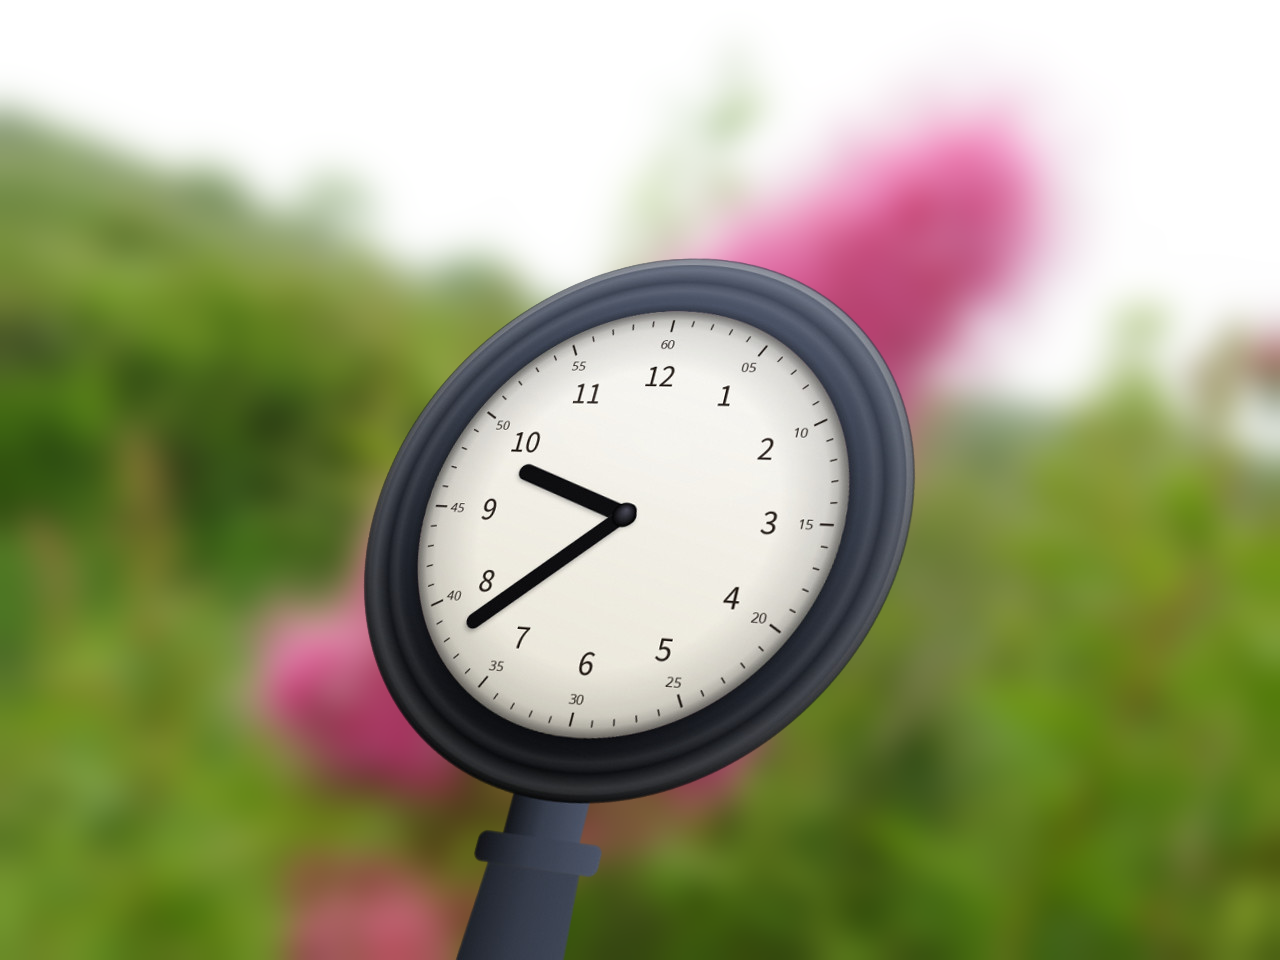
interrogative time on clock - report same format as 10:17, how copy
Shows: 9:38
